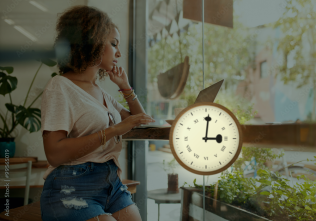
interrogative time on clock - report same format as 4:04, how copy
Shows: 3:01
